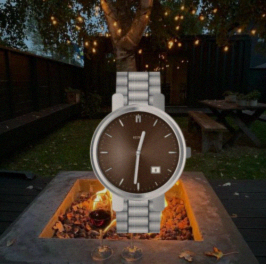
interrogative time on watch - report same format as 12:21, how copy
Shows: 12:31
